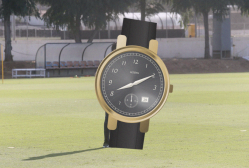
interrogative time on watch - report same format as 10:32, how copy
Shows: 8:10
